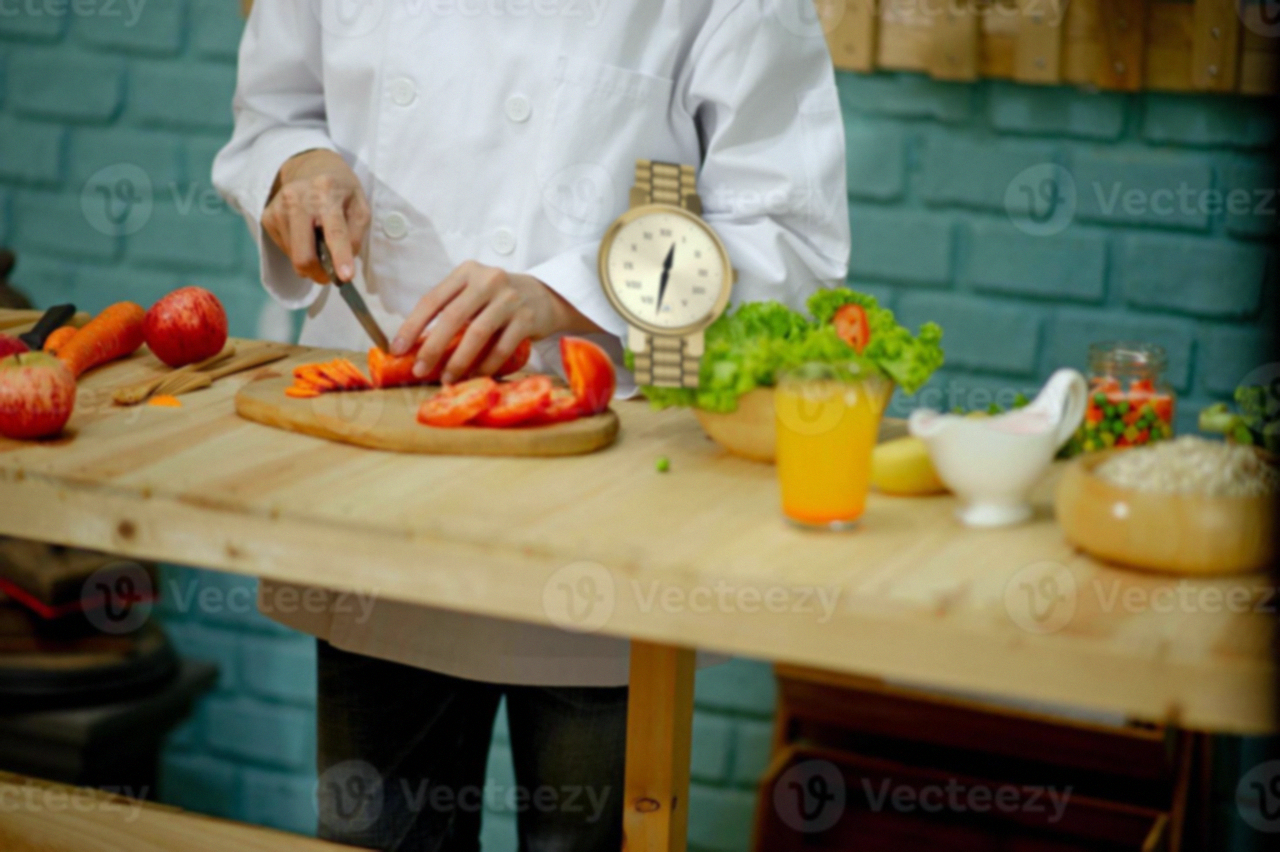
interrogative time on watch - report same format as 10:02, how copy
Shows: 12:32
